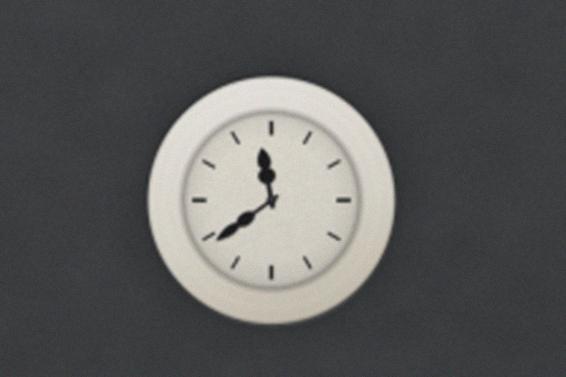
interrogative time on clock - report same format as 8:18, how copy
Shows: 11:39
